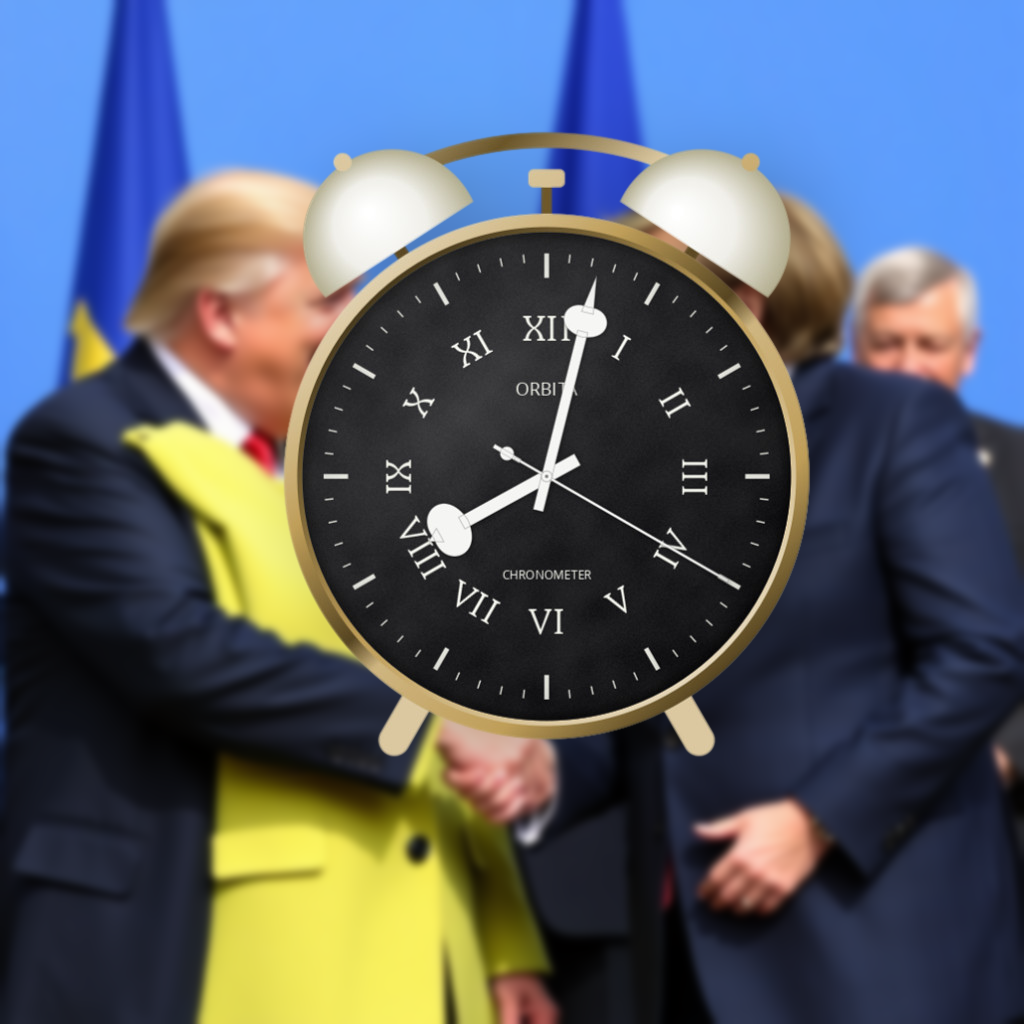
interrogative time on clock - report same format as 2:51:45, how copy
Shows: 8:02:20
